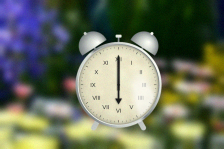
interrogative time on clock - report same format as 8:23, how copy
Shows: 6:00
